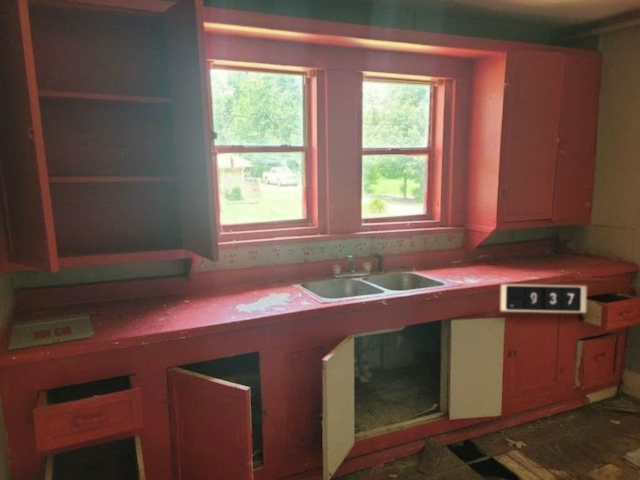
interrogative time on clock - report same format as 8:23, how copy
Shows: 9:37
